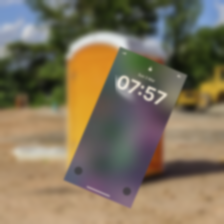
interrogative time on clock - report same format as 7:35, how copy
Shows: 7:57
